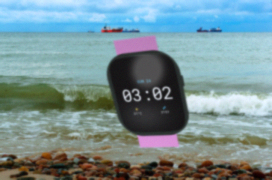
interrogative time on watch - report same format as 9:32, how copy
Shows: 3:02
